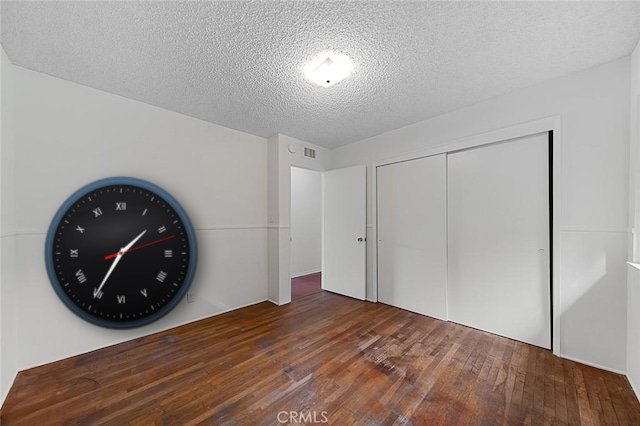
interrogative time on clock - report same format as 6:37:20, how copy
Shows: 1:35:12
